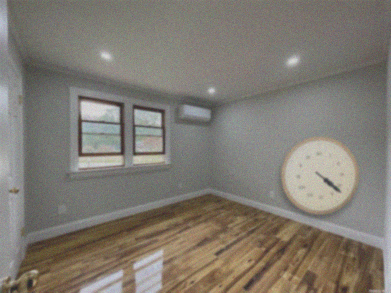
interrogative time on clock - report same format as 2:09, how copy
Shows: 4:22
